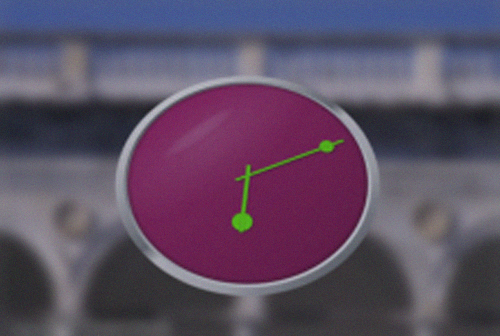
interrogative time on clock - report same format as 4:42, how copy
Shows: 6:11
